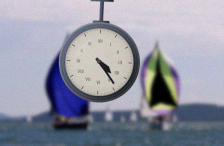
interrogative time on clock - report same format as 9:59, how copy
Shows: 4:24
